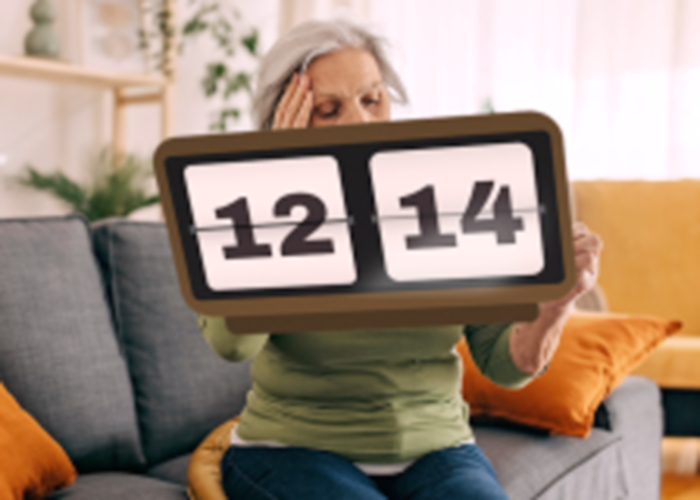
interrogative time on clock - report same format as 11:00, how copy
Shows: 12:14
